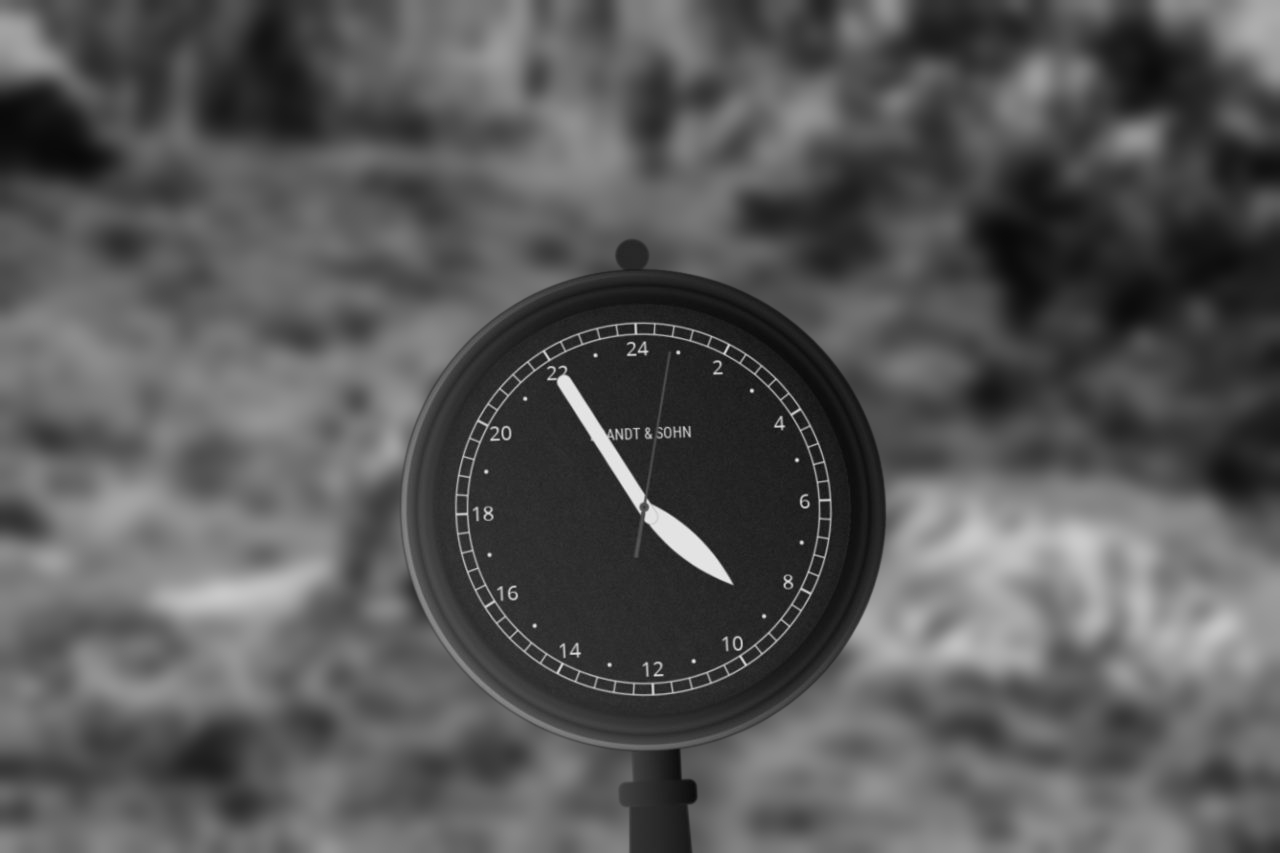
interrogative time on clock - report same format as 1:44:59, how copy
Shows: 8:55:02
